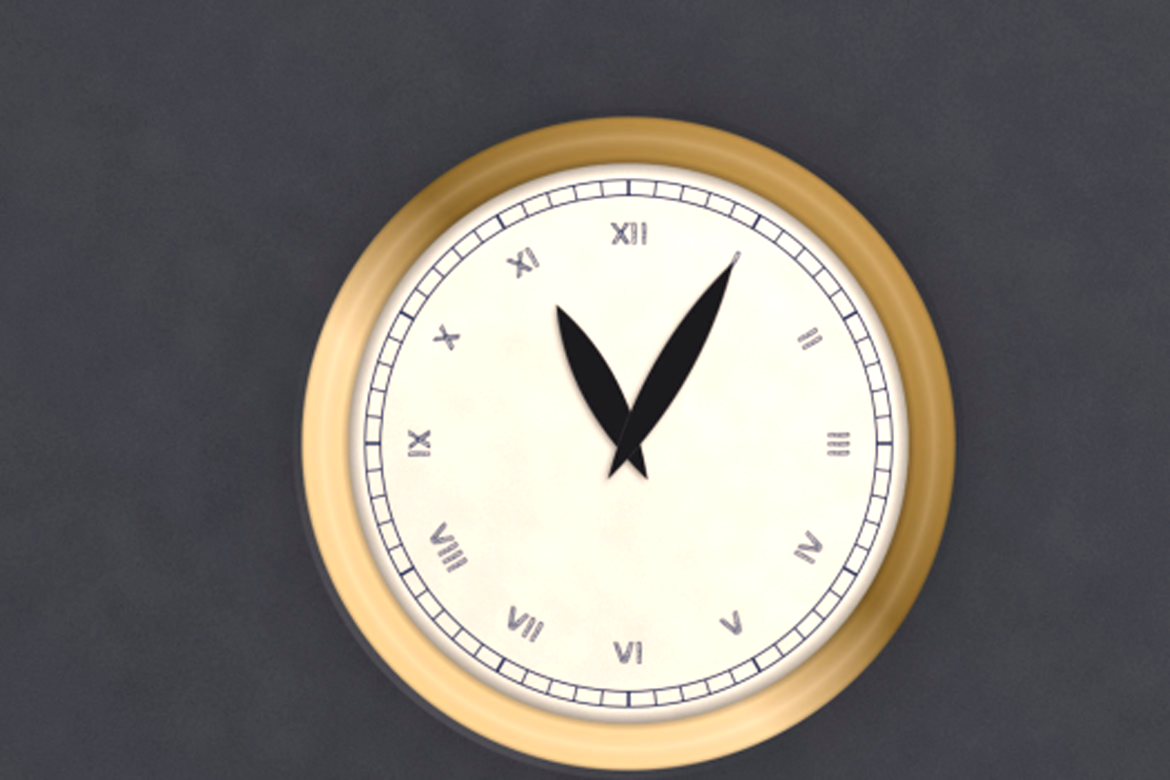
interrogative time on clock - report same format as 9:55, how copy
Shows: 11:05
